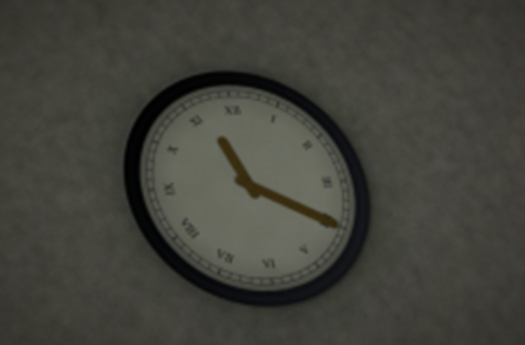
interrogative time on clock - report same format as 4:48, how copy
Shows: 11:20
